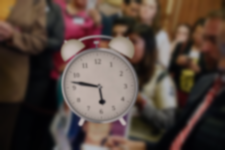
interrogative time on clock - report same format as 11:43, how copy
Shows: 5:47
